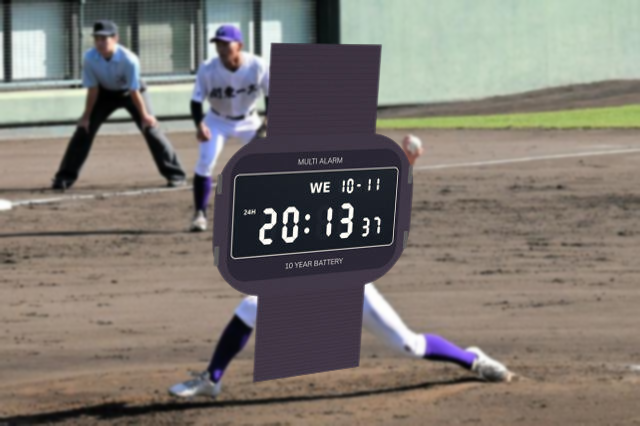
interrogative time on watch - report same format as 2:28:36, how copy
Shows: 20:13:37
